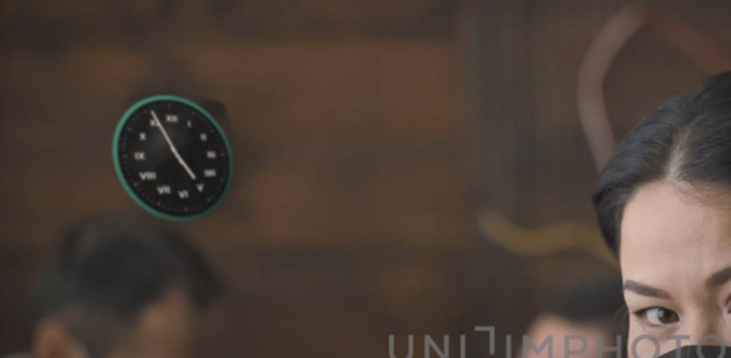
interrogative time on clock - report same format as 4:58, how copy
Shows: 4:56
